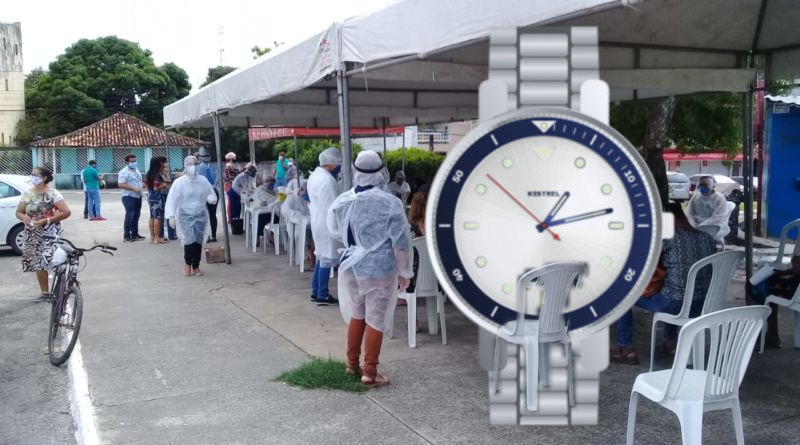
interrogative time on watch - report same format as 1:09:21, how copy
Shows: 1:12:52
